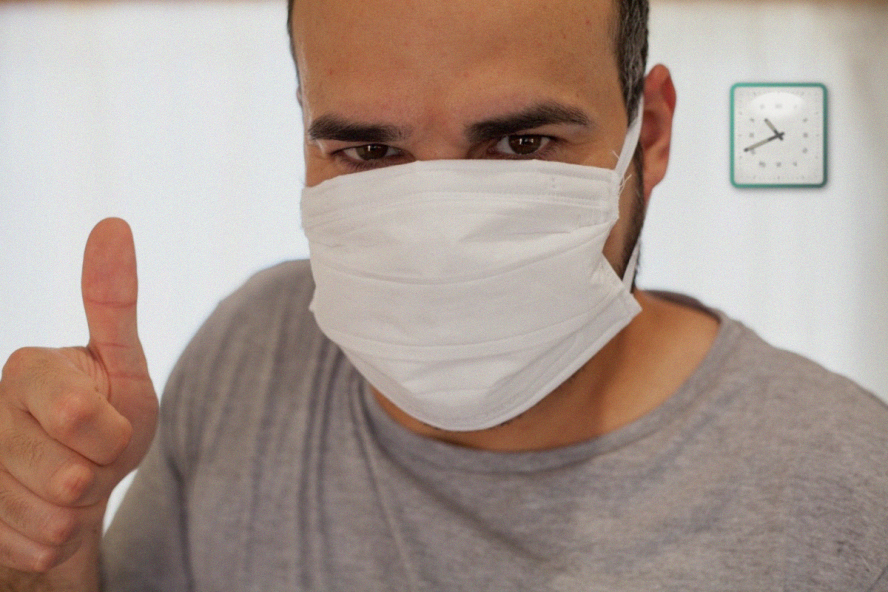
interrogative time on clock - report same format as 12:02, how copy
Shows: 10:41
